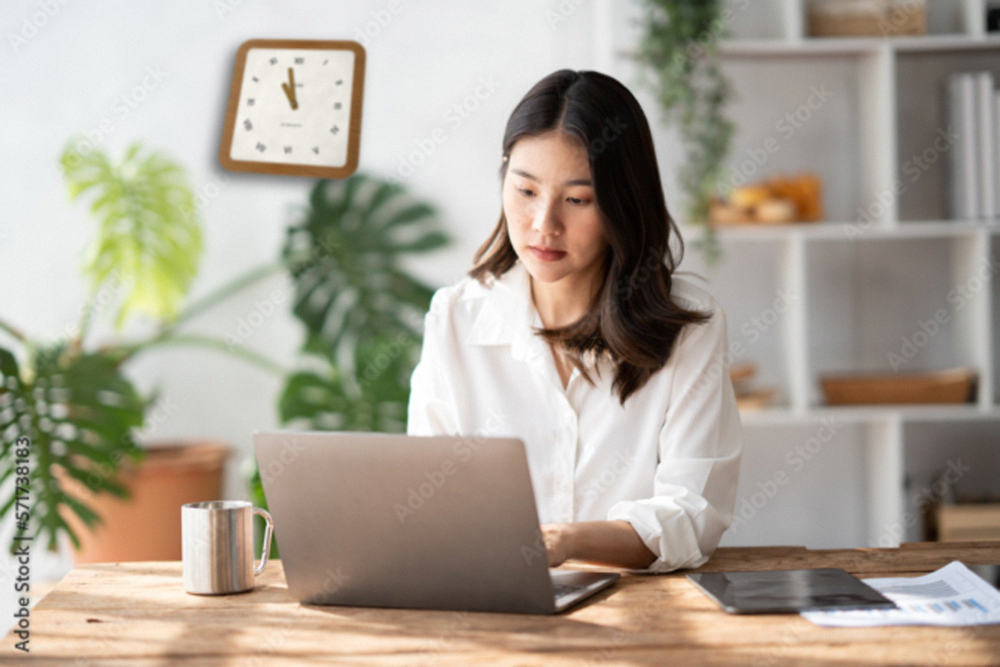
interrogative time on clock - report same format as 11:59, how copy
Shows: 10:58
